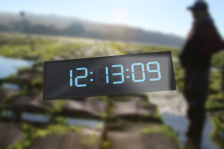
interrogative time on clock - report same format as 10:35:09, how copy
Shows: 12:13:09
